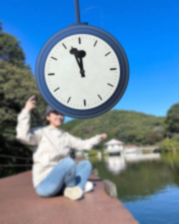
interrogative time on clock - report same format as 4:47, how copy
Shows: 11:57
